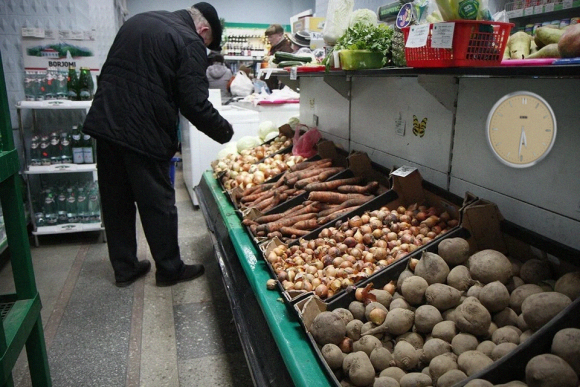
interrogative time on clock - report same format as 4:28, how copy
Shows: 5:31
